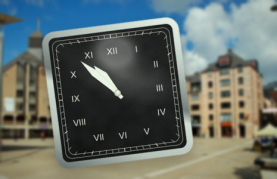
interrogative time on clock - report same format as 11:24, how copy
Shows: 10:53
